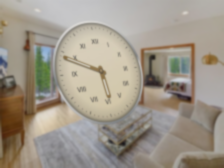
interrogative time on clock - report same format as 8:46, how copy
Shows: 5:49
